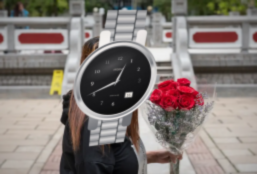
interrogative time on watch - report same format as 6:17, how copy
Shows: 12:41
